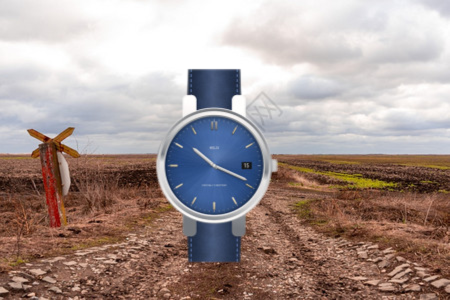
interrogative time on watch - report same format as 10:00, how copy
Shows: 10:19
